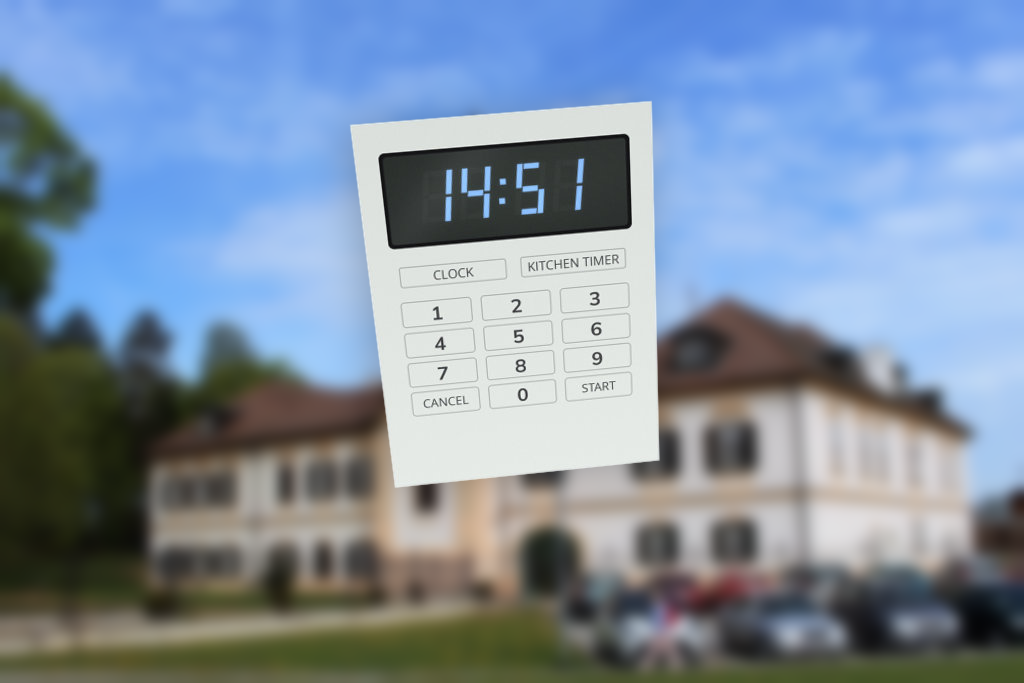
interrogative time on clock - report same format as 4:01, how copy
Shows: 14:51
